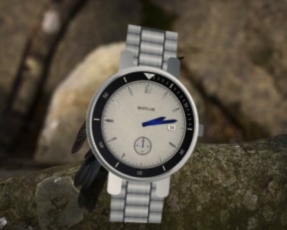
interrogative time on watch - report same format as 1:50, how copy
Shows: 2:13
